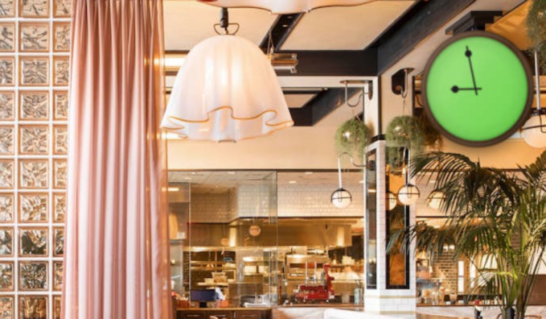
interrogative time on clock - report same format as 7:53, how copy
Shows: 8:58
